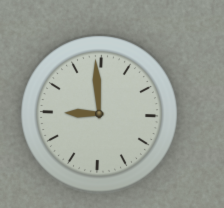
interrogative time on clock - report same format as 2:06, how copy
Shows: 8:59
